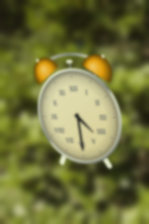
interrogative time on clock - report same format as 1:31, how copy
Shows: 4:30
